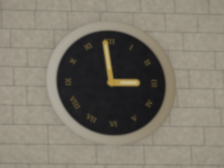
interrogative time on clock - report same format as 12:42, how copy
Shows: 2:59
